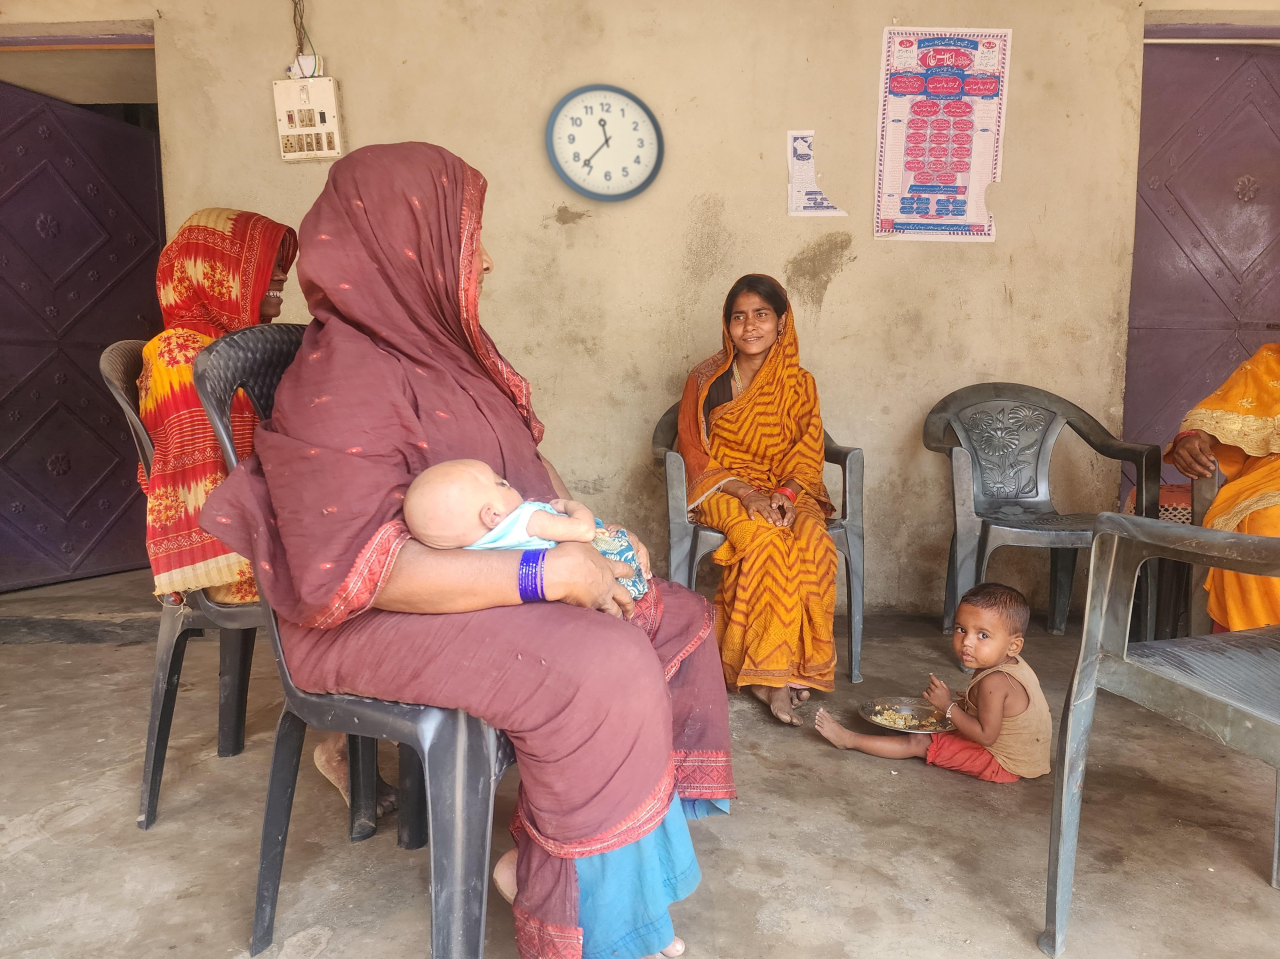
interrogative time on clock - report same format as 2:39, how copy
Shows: 11:37
